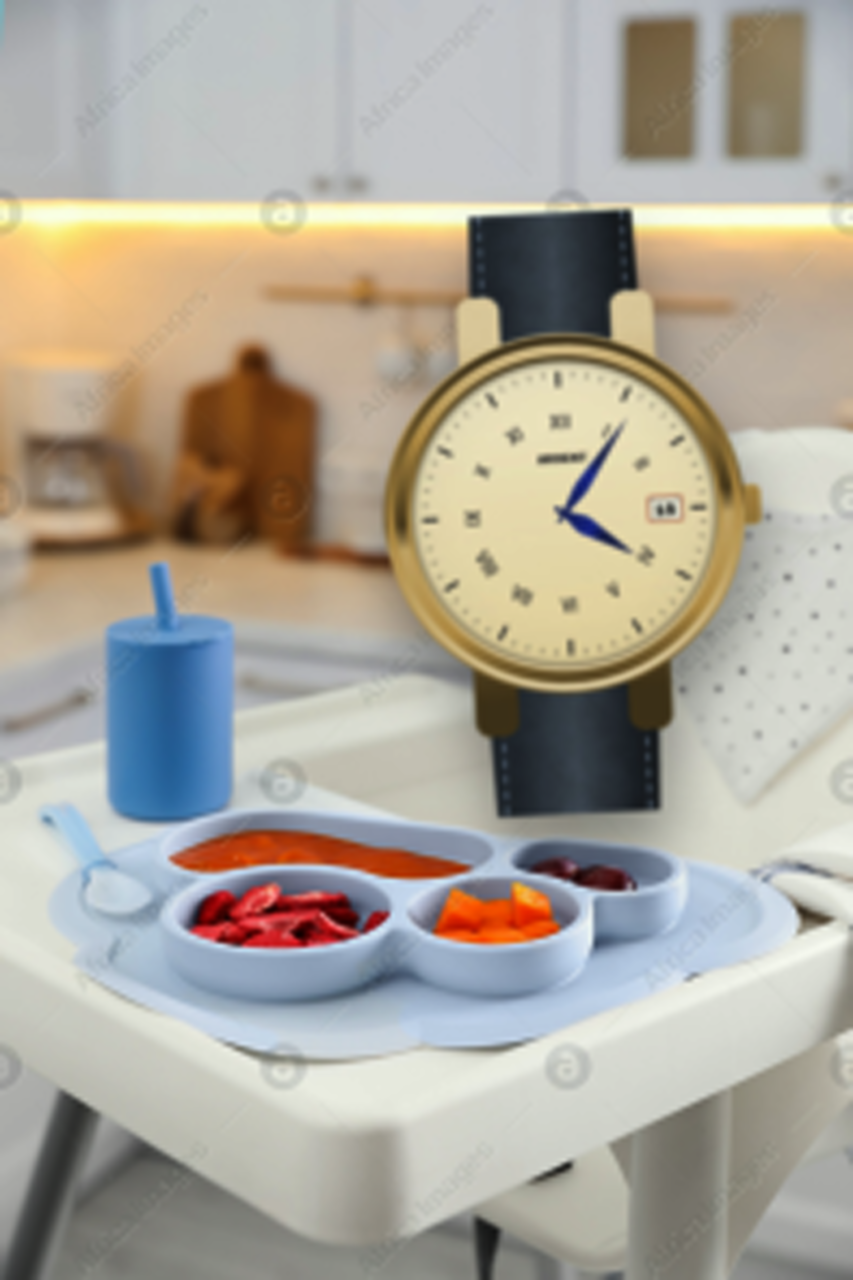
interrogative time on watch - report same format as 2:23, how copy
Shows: 4:06
